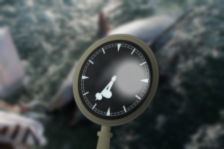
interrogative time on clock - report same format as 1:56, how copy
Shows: 6:36
